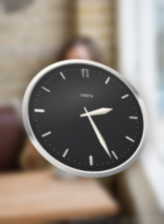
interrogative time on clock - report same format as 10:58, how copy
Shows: 2:26
